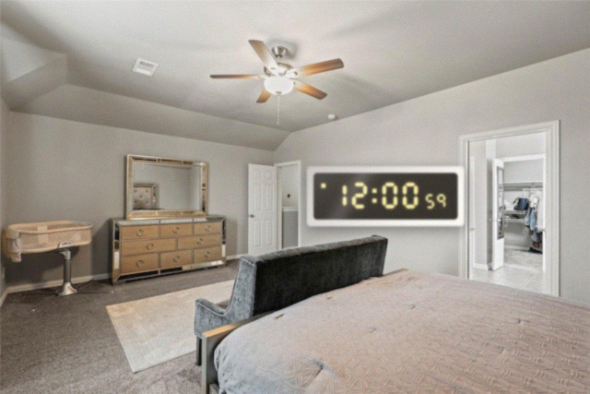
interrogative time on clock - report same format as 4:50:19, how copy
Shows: 12:00:59
